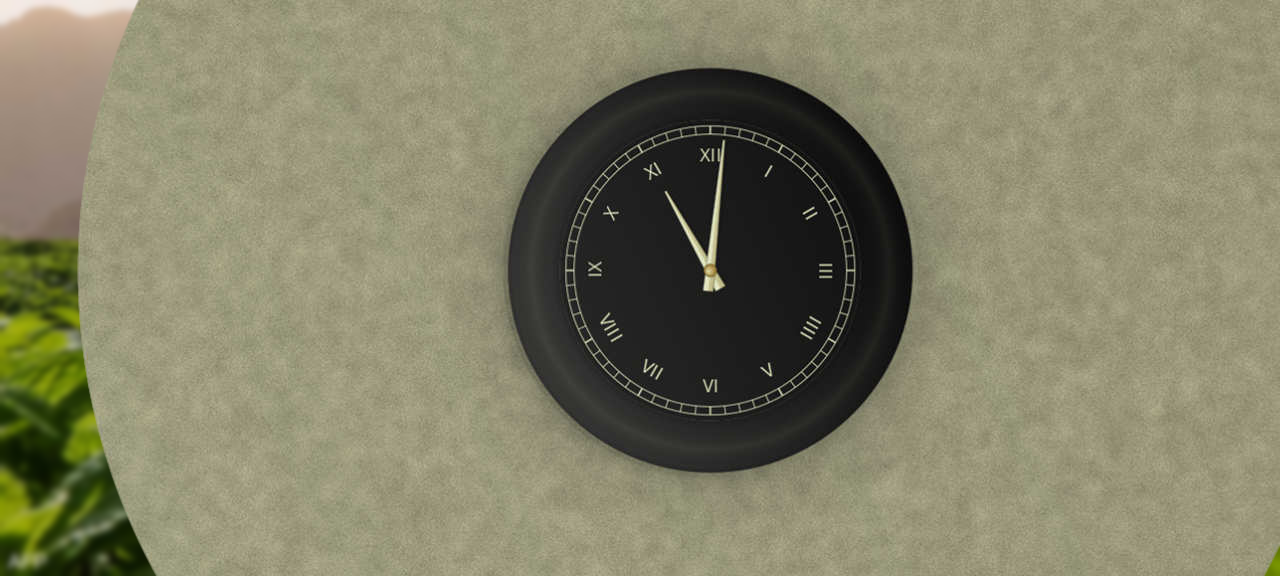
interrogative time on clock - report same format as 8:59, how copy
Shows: 11:01
